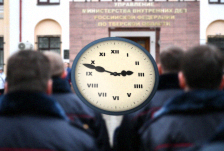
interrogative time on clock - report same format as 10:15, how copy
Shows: 2:48
